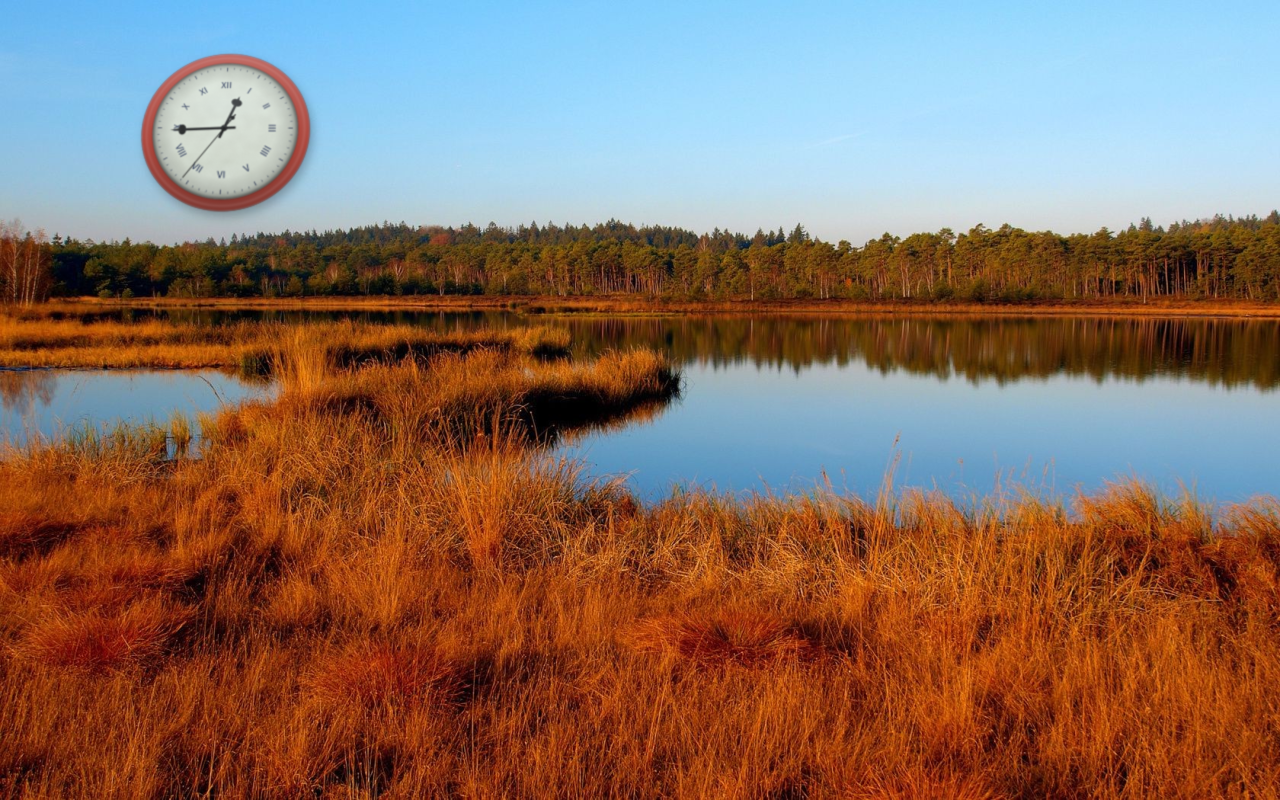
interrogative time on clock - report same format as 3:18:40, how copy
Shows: 12:44:36
